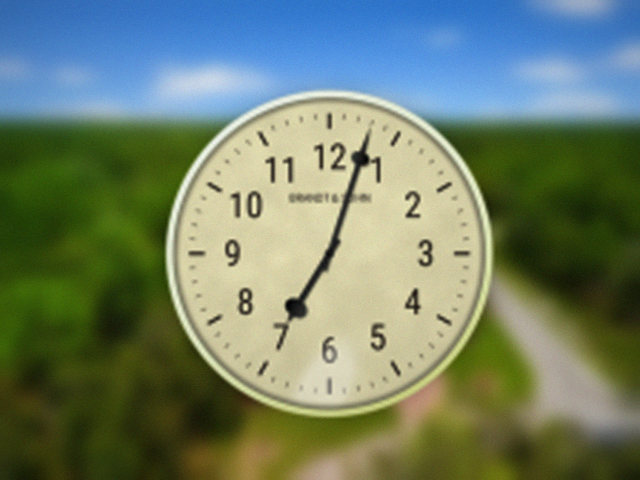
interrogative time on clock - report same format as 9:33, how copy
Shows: 7:03
